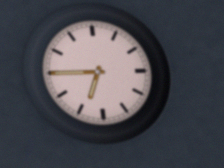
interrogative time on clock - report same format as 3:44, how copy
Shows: 6:45
